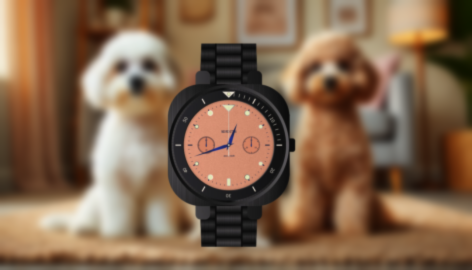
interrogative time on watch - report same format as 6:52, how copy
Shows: 12:42
